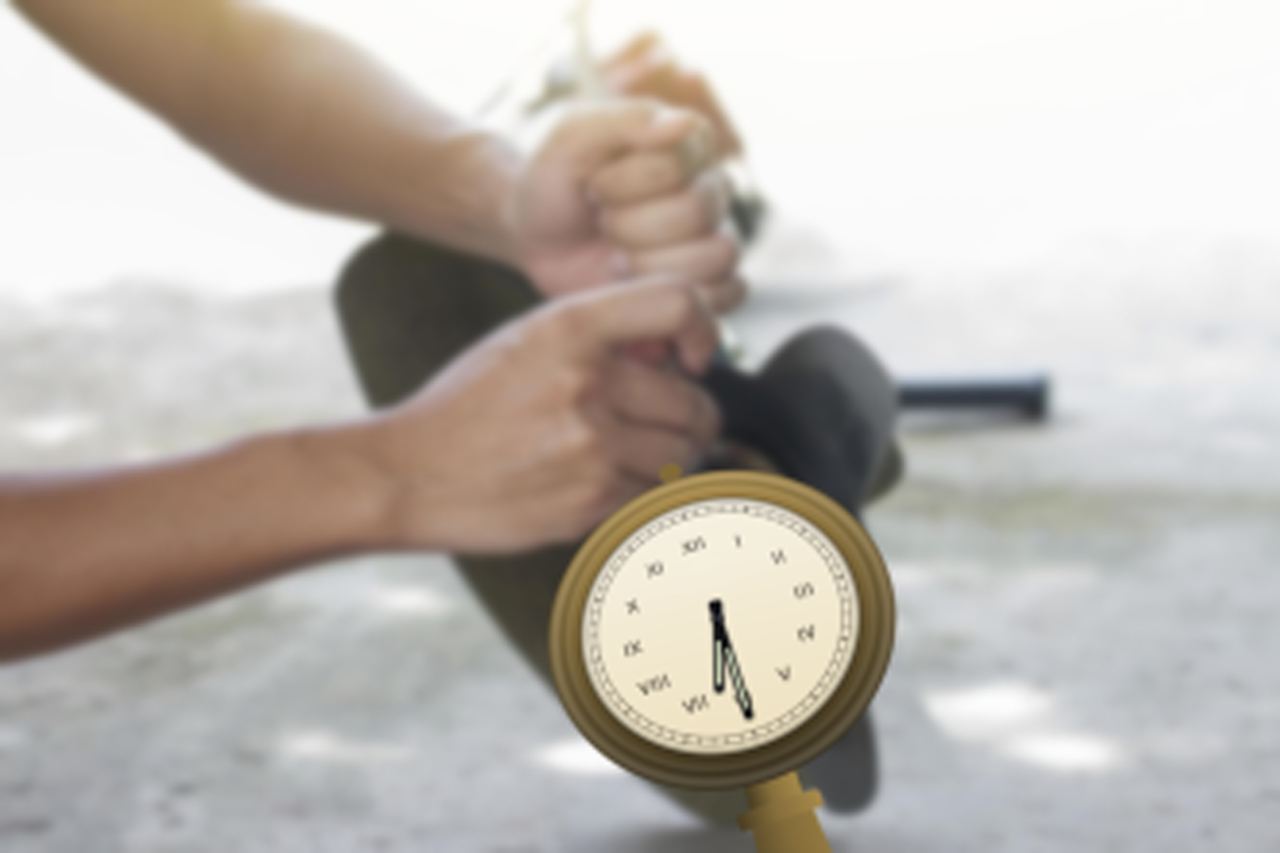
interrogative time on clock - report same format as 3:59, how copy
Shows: 6:30
